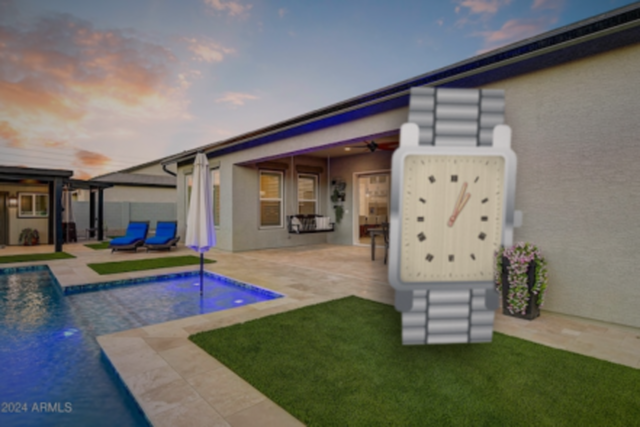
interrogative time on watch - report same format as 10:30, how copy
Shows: 1:03
